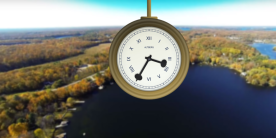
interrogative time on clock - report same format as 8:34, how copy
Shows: 3:35
